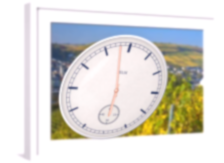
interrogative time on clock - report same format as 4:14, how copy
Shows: 5:58
